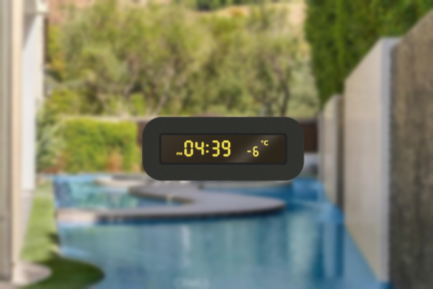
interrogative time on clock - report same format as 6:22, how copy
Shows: 4:39
